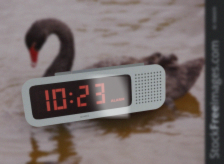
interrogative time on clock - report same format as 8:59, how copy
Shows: 10:23
